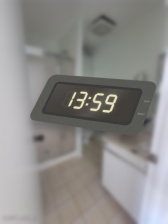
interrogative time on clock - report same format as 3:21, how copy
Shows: 13:59
